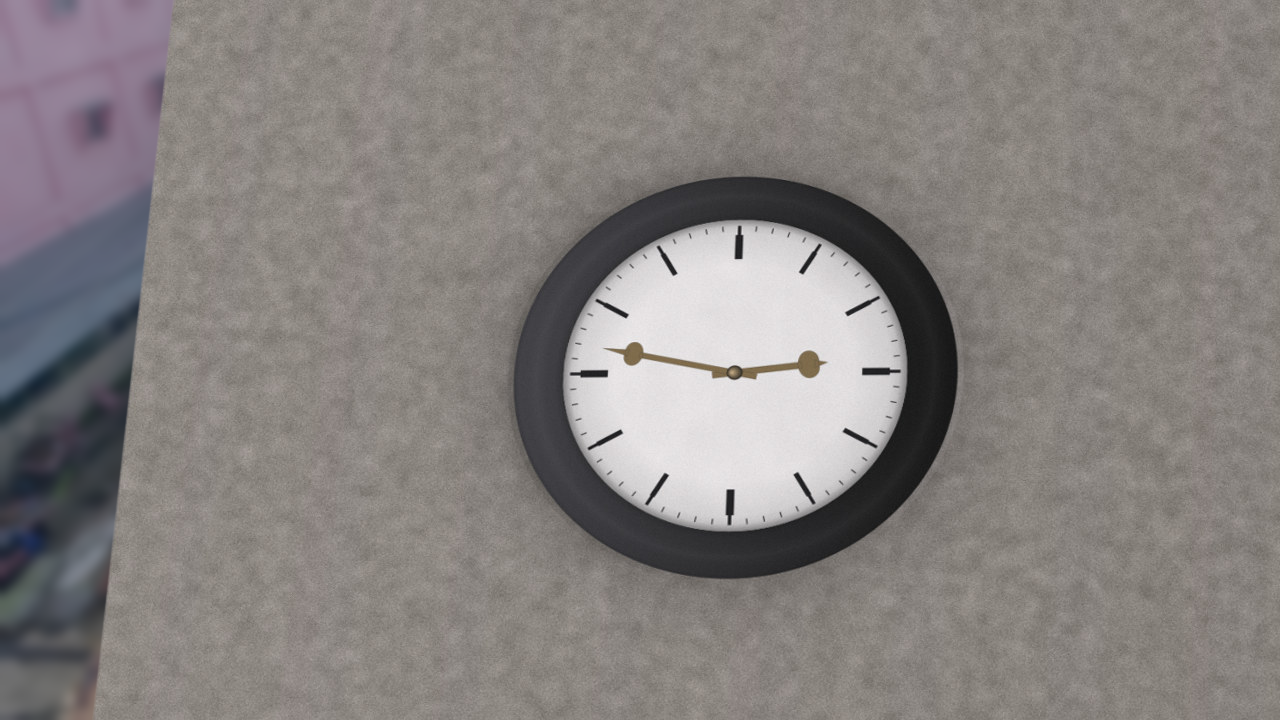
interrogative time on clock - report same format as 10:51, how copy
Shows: 2:47
